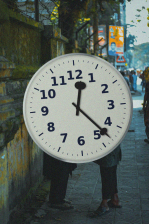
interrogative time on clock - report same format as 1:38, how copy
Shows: 12:23
